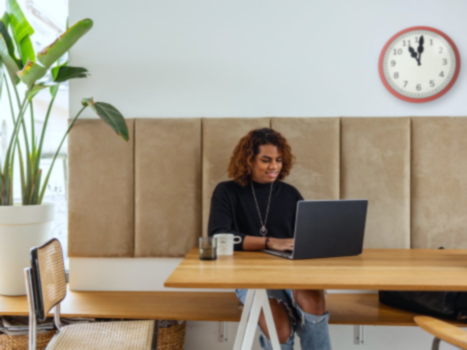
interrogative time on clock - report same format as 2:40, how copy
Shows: 11:01
